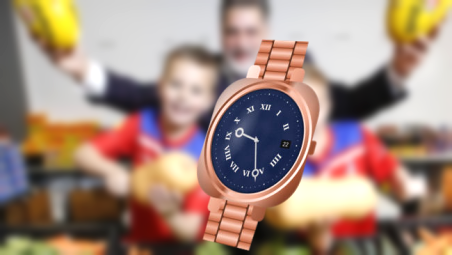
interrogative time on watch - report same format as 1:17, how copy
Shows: 9:27
